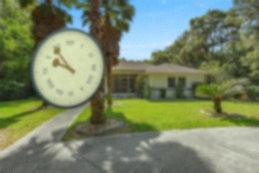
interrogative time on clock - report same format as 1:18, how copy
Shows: 9:54
